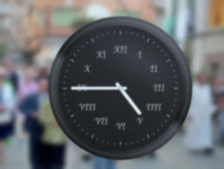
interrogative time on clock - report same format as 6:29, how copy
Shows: 4:45
